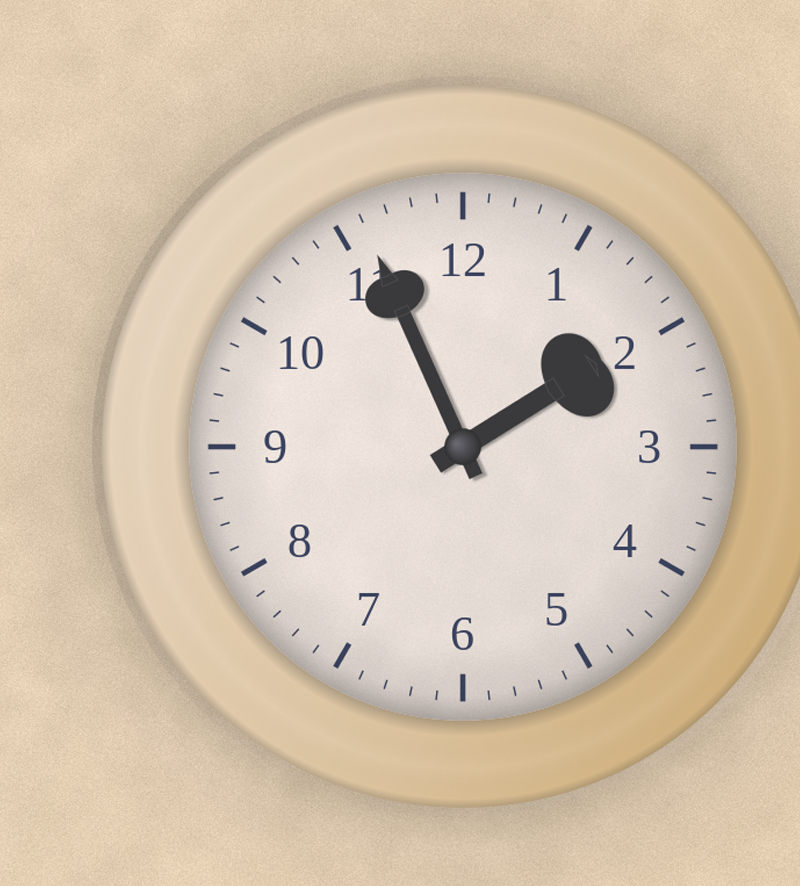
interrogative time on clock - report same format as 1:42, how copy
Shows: 1:56
